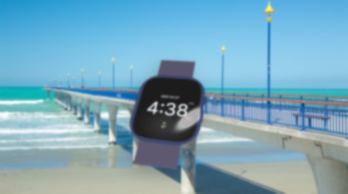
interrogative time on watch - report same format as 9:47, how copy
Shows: 4:38
